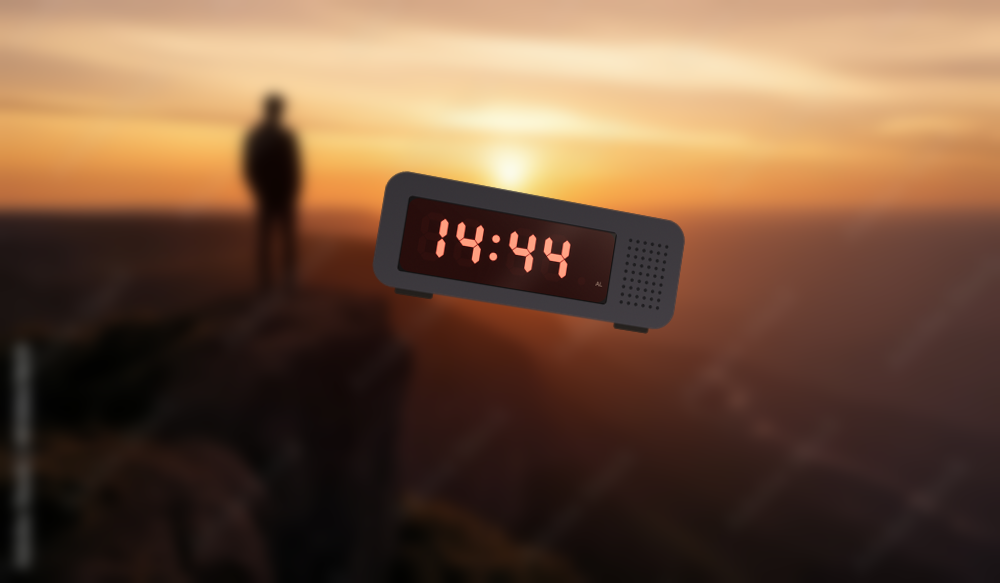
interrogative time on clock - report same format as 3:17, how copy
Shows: 14:44
